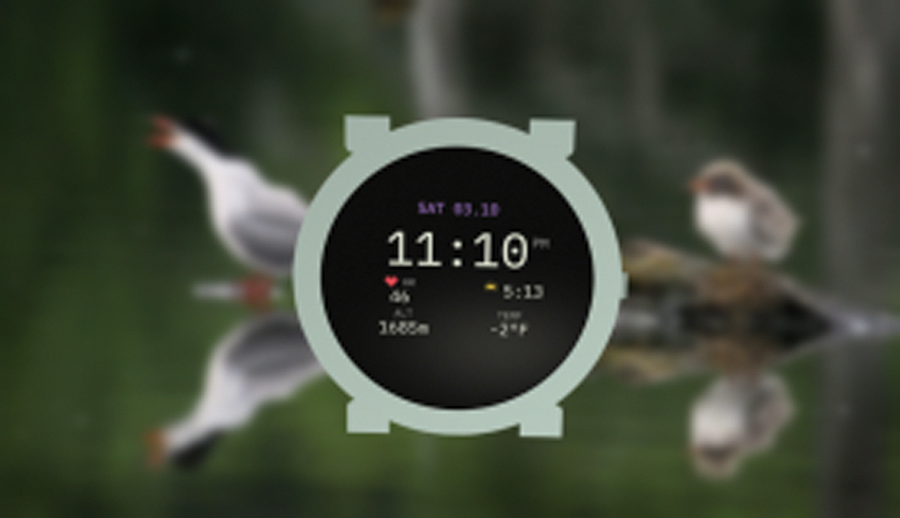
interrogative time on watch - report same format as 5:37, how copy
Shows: 11:10
